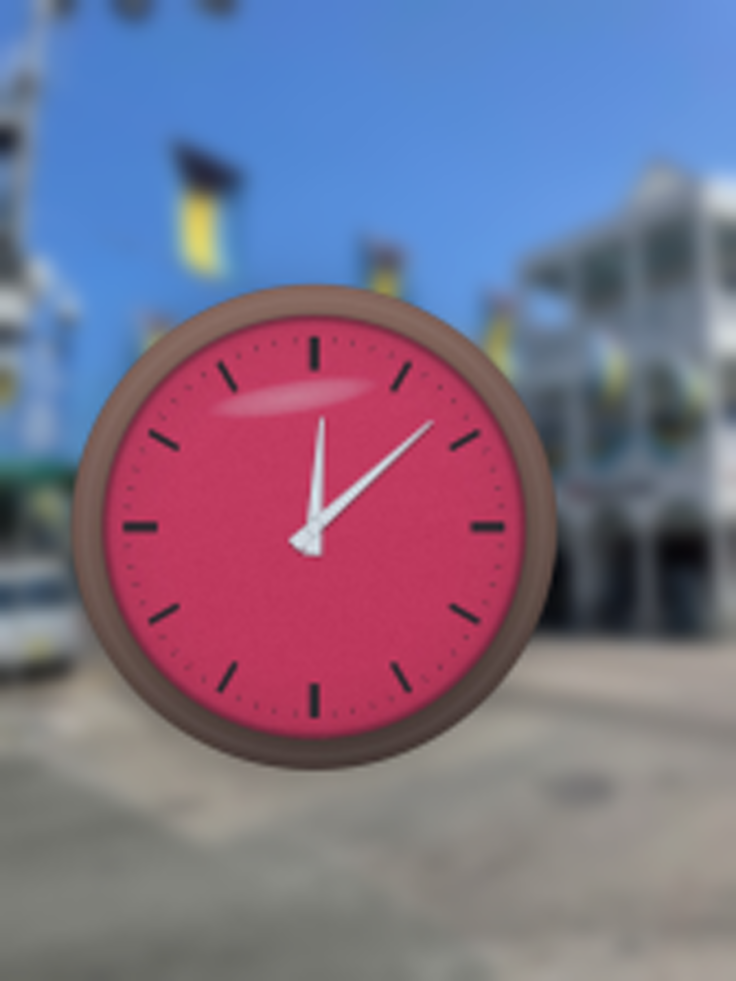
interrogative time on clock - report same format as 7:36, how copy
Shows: 12:08
